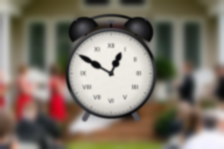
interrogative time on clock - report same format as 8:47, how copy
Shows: 12:50
